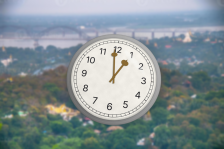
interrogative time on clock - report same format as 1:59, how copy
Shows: 12:59
